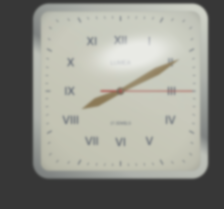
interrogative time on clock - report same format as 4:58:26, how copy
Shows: 8:10:15
